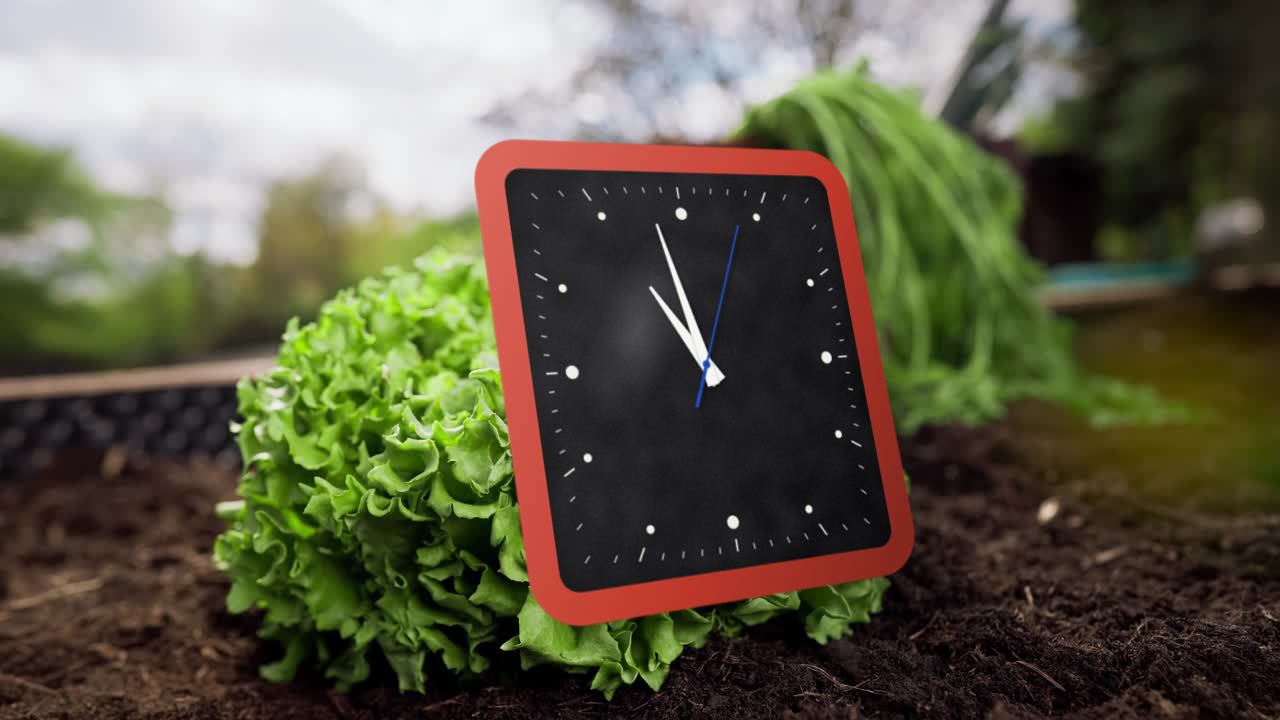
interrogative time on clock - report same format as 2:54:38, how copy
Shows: 10:58:04
